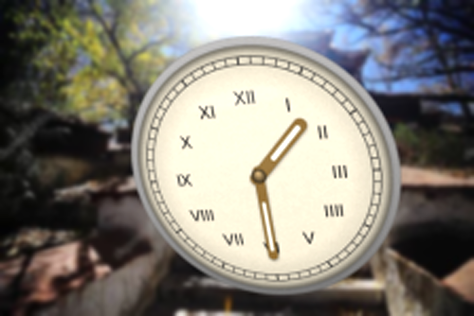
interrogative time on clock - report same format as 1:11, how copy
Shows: 1:30
